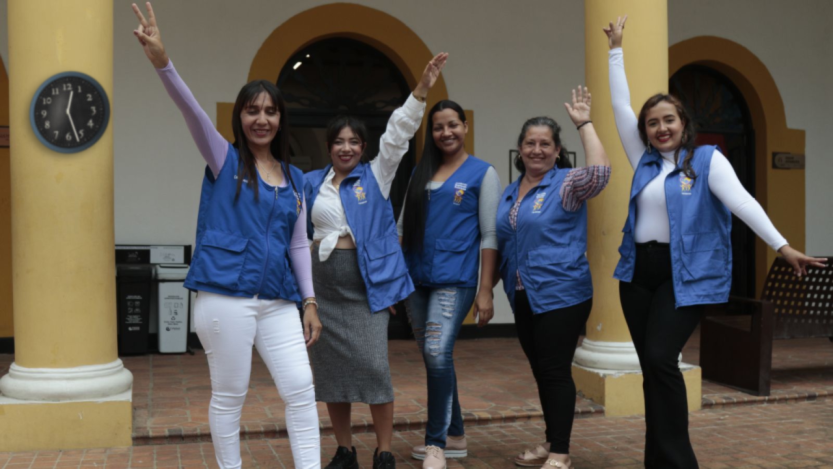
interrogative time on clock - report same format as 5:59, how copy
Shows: 12:27
